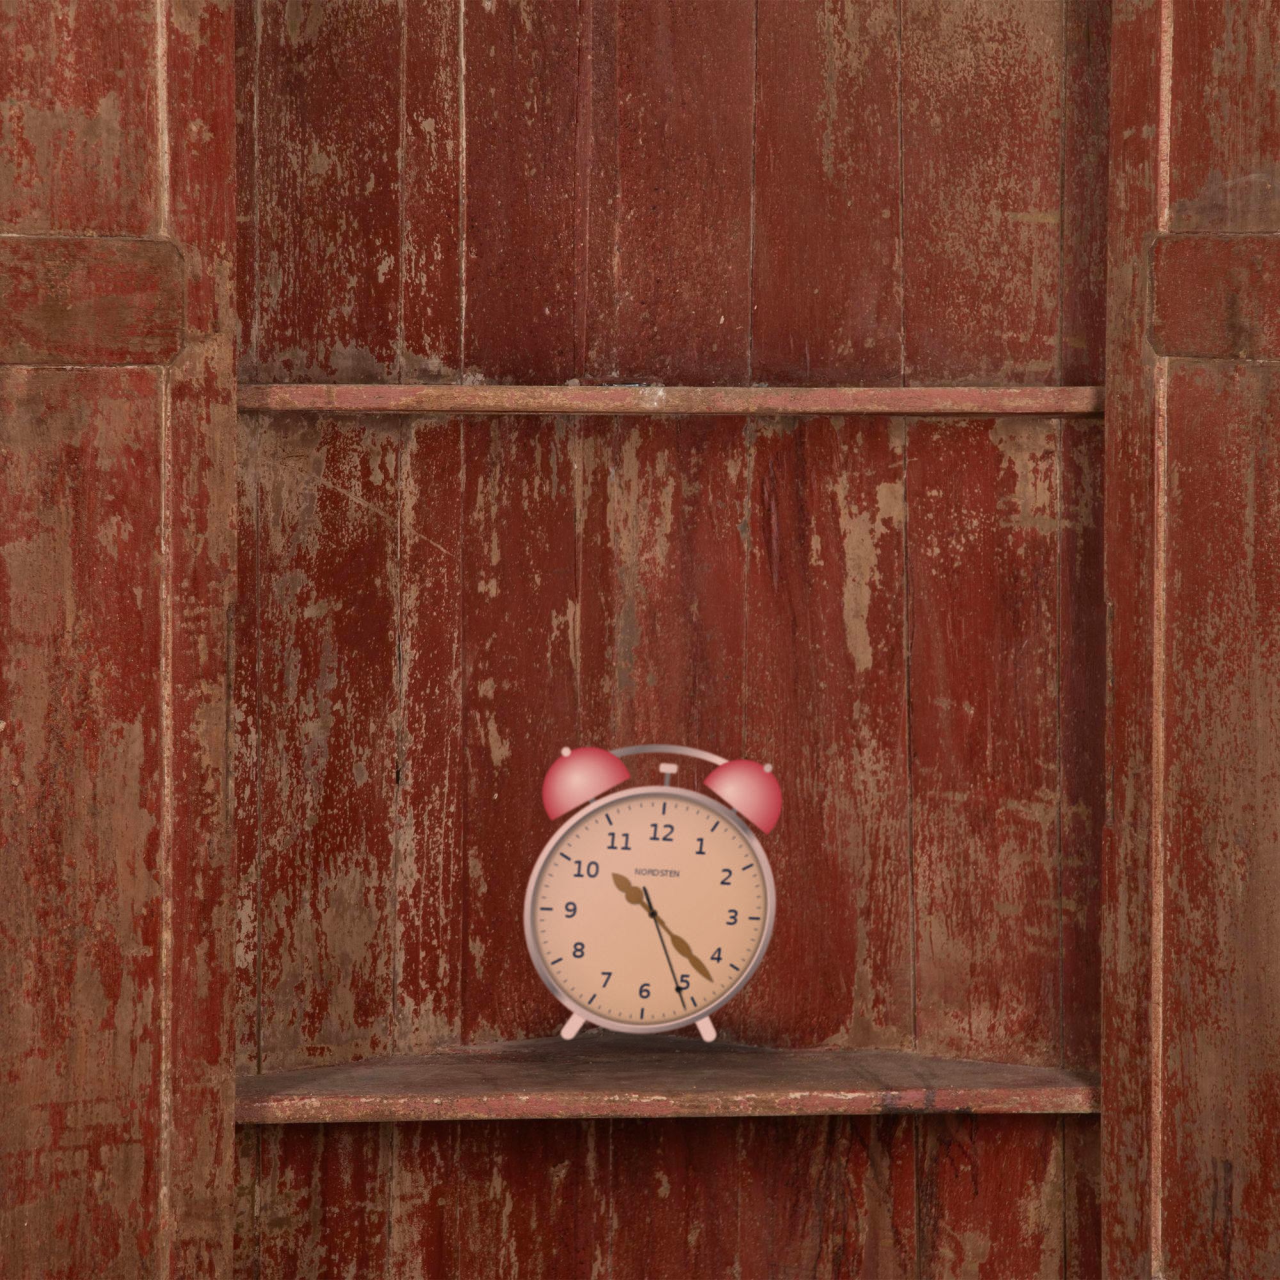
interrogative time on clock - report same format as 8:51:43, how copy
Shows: 10:22:26
